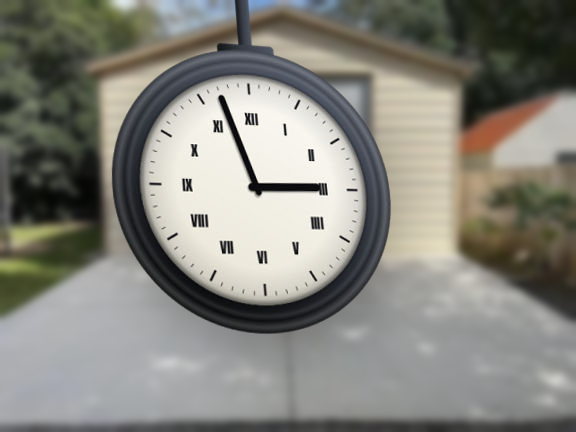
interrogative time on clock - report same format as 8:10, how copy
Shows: 2:57
